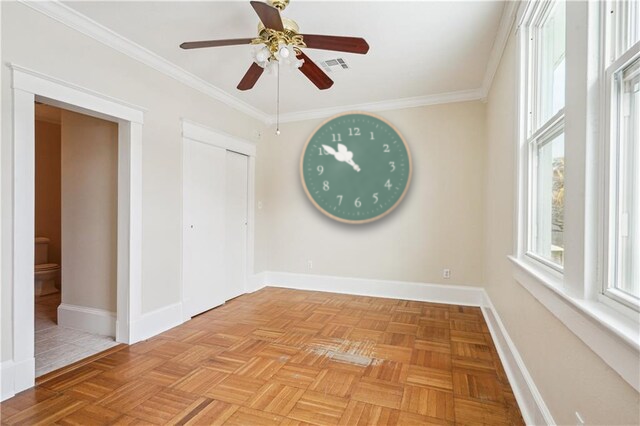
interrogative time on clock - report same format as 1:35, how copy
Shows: 10:51
